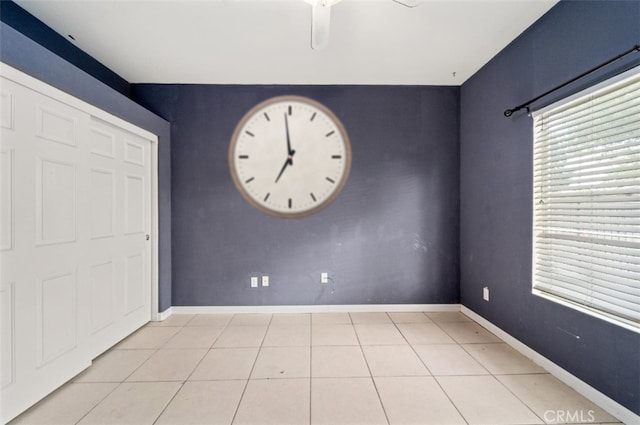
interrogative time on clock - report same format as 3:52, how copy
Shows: 6:59
